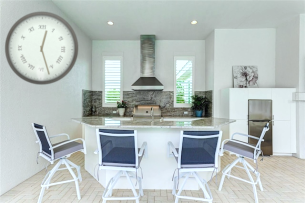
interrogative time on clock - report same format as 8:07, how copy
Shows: 12:27
